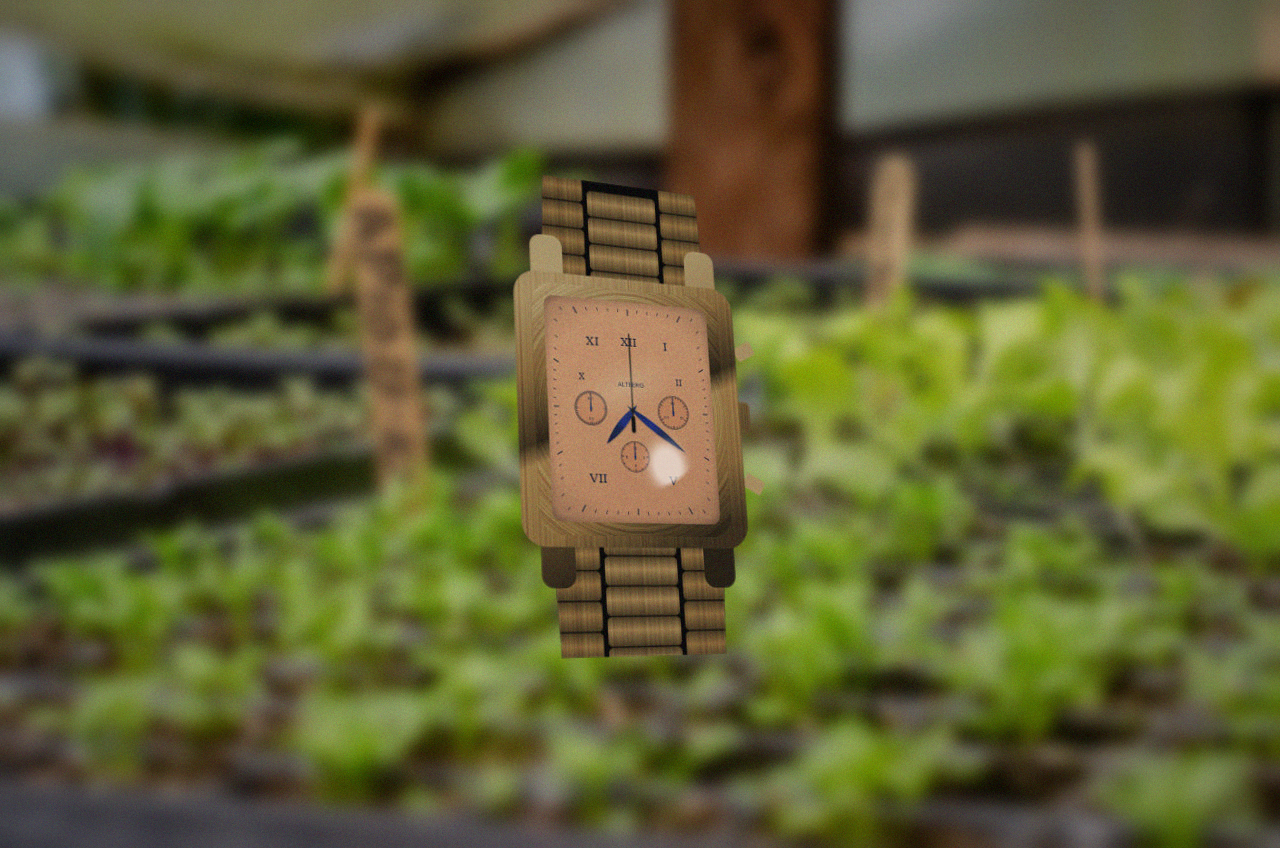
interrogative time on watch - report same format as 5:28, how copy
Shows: 7:21
